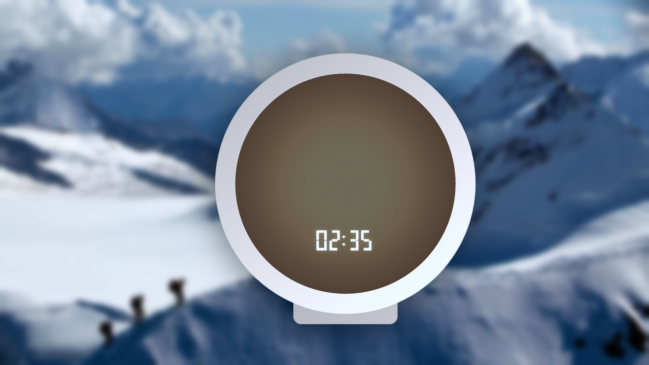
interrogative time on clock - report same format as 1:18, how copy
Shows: 2:35
